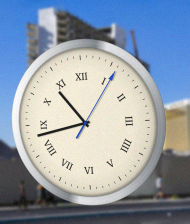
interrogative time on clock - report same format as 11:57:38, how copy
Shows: 10:43:06
